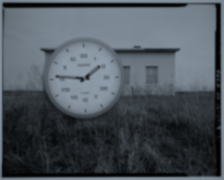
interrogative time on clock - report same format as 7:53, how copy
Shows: 1:46
